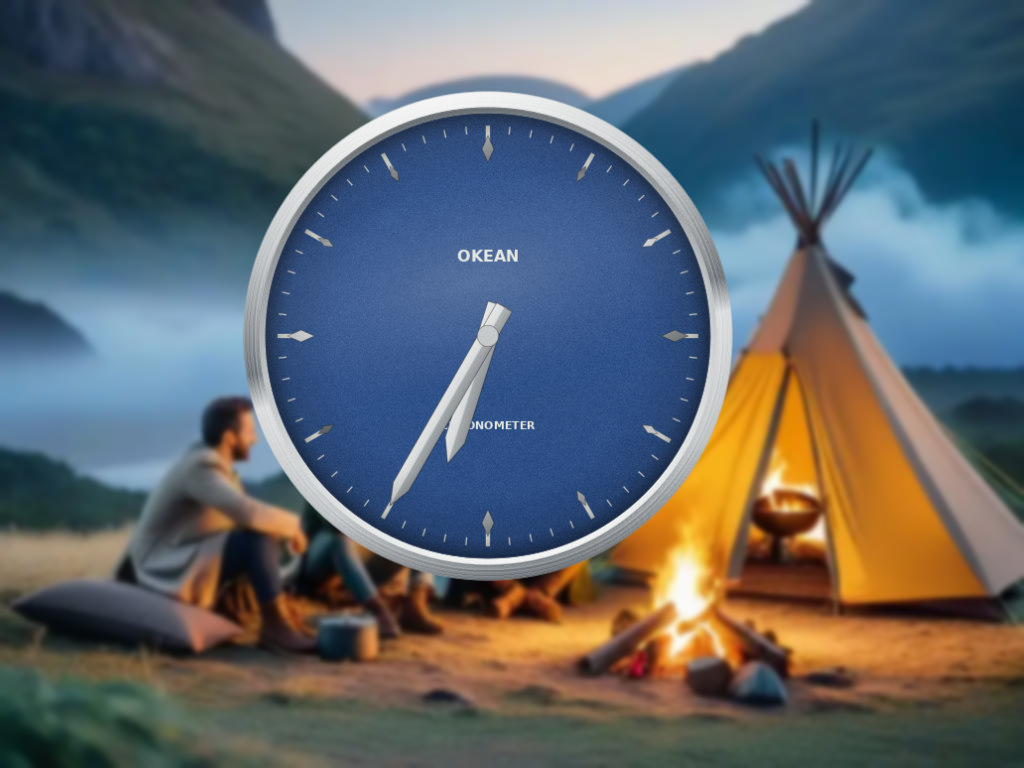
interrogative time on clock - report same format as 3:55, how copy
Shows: 6:35
